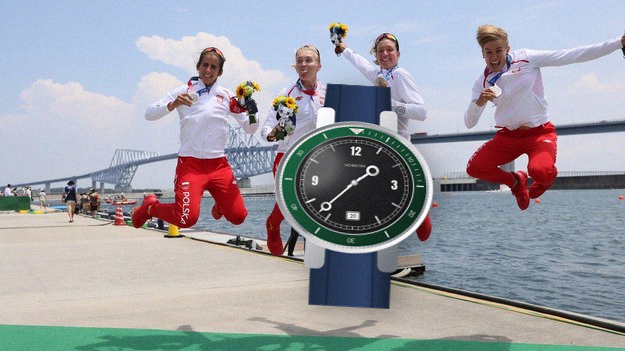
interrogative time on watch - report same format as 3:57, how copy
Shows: 1:37
